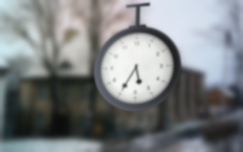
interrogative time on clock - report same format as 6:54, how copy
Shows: 5:35
